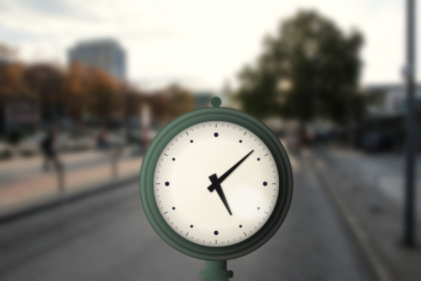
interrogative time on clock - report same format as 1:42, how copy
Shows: 5:08
